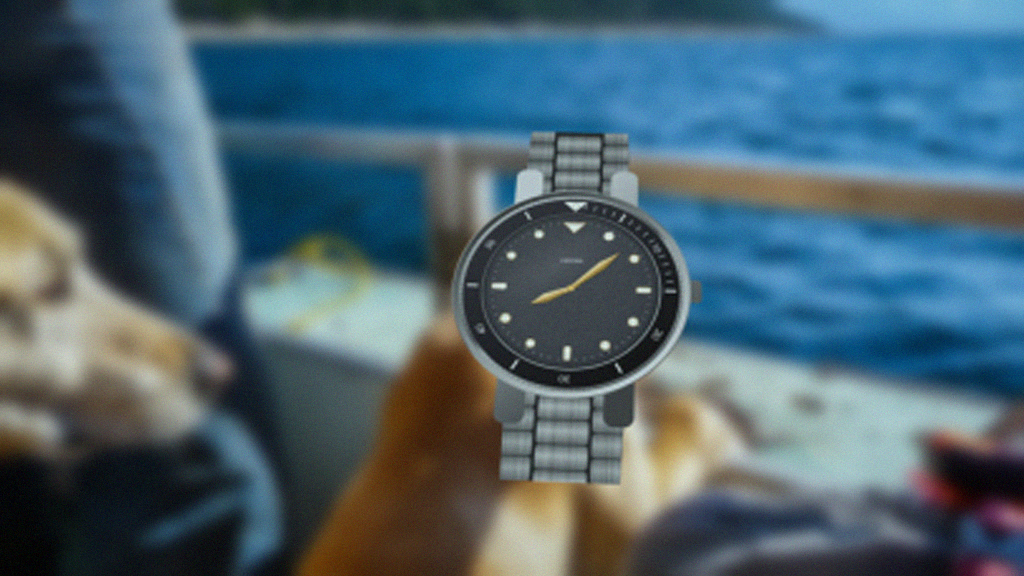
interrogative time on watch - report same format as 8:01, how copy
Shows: 8:08
